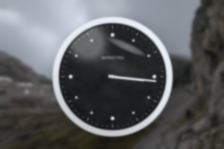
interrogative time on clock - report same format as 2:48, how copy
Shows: 3:16
